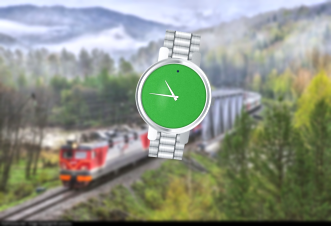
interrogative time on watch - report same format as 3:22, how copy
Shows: 10:45
